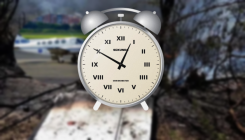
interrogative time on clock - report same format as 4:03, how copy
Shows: 12:50
